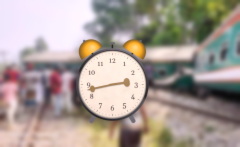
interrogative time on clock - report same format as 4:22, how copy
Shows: 2:43
